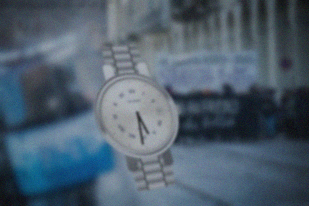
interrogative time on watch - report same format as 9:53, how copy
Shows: 5:31
